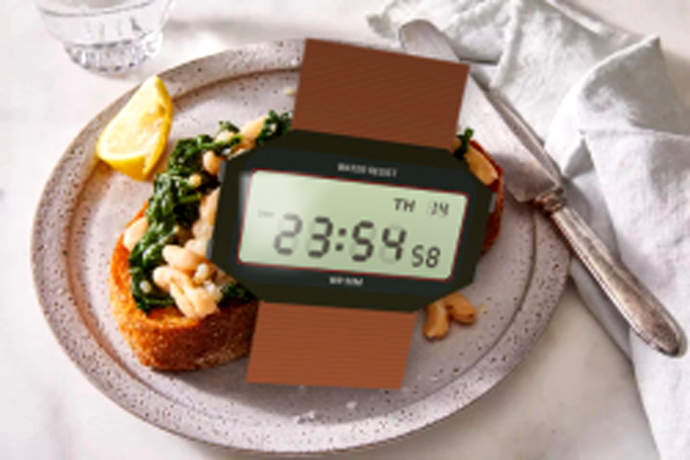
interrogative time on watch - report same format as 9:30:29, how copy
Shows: 23:54:58
